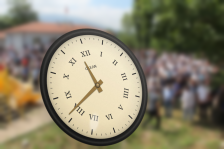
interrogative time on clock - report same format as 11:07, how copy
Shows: 11:41
